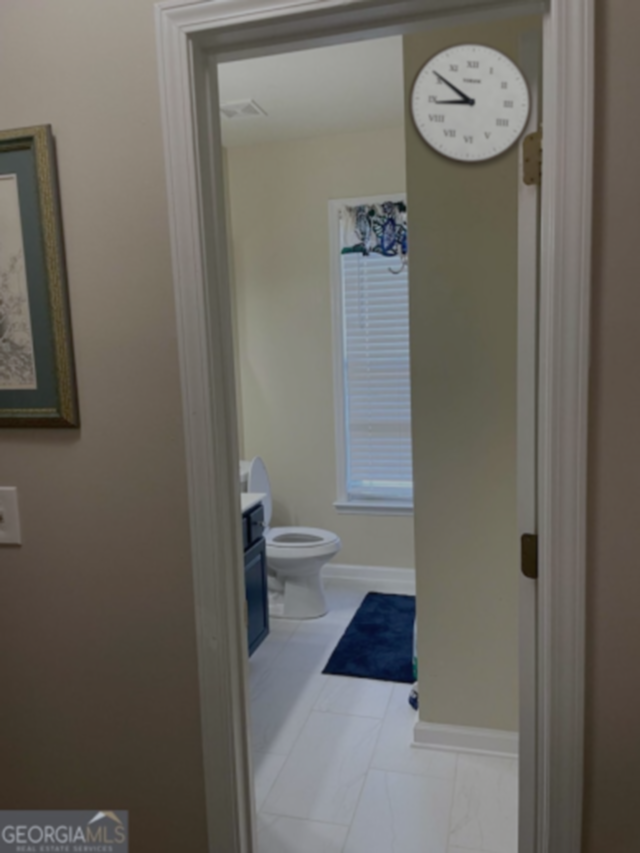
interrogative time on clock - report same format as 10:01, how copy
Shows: 8:51
